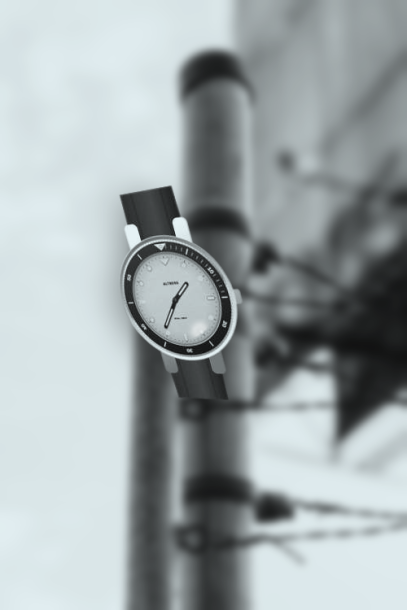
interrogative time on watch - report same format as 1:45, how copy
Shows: 1:36
